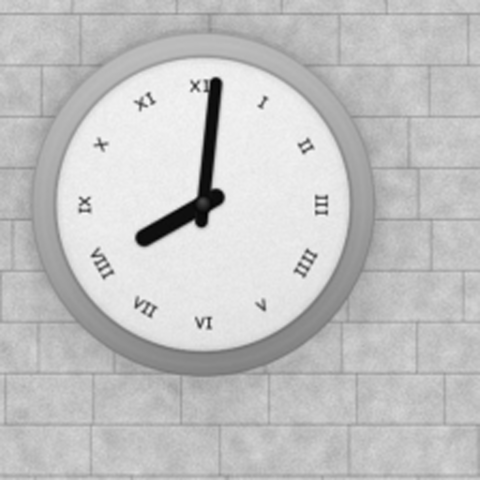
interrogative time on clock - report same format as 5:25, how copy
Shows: 8:01
